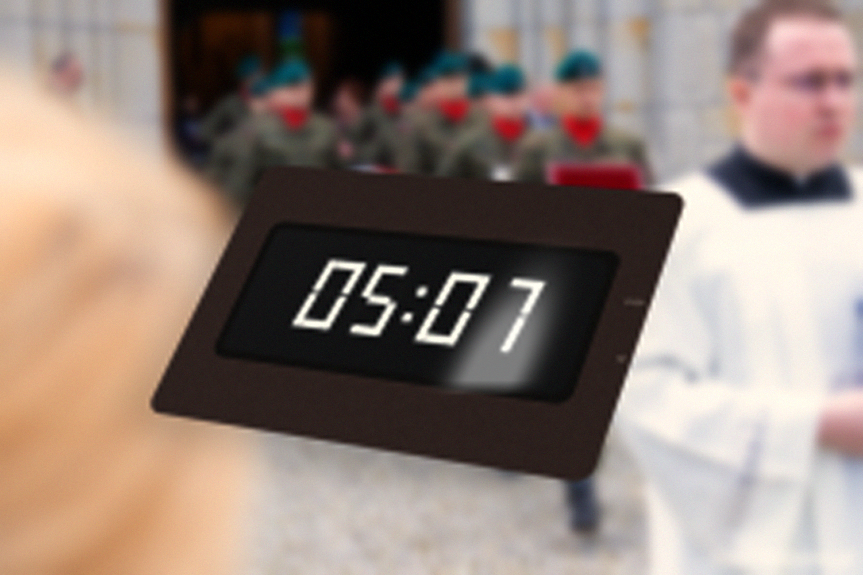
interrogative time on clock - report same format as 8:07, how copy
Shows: 5:07
